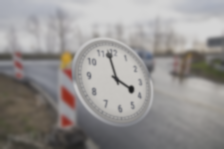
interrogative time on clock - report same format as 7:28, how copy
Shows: 3:58
